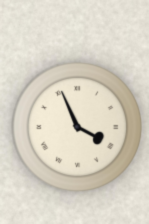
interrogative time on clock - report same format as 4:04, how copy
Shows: 3:56
